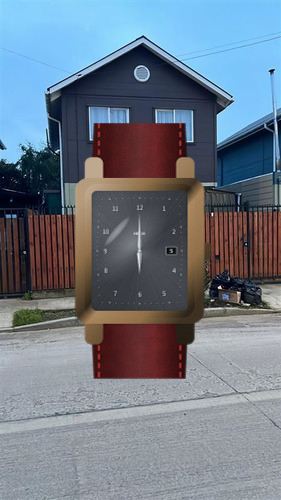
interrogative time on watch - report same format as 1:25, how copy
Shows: 6:00
